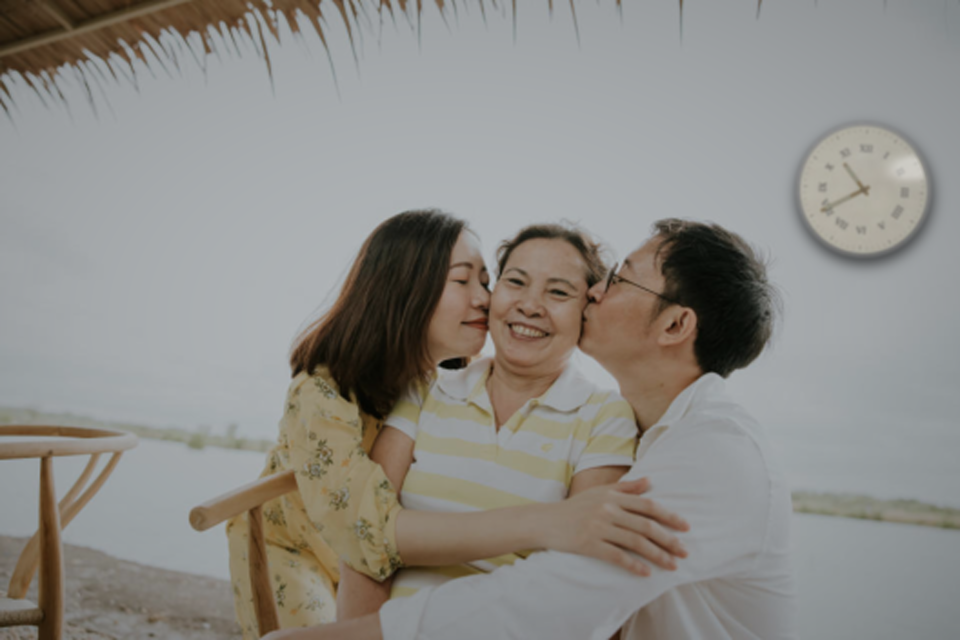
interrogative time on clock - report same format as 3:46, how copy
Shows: 10:40
